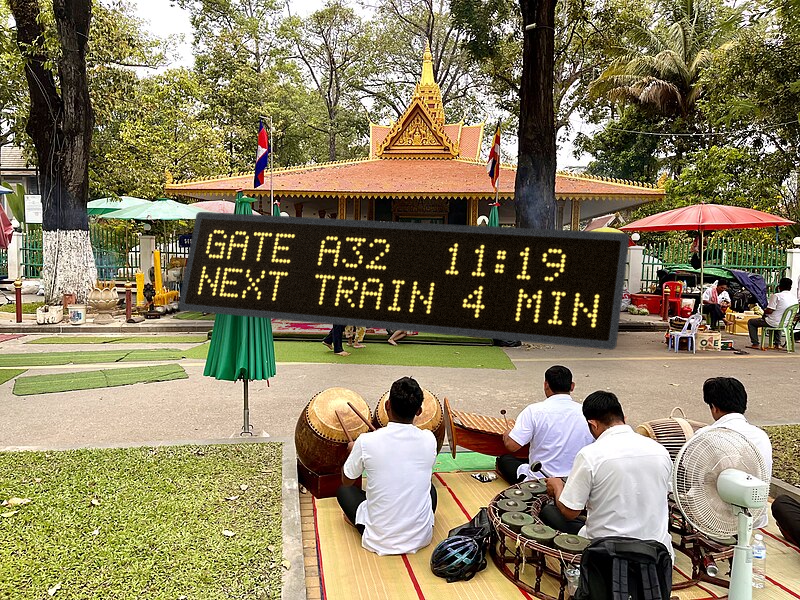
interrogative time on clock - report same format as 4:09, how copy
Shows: 11:19
